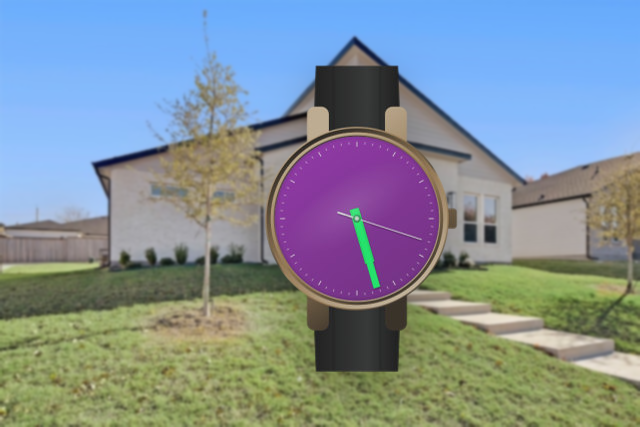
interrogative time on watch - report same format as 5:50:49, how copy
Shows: 5:27:18
